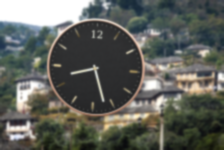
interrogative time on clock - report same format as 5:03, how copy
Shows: 8:27
